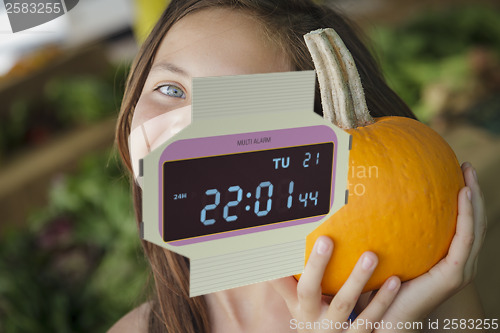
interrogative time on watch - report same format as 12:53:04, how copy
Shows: 22:01:44
